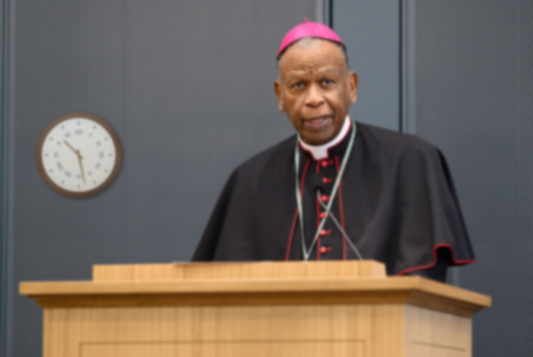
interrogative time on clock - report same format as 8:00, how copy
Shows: 10:28
